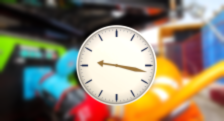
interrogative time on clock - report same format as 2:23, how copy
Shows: 9:17
